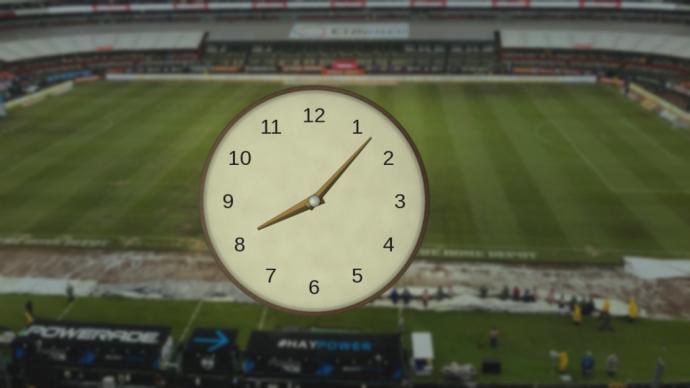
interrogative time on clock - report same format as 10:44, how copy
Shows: 8:07
